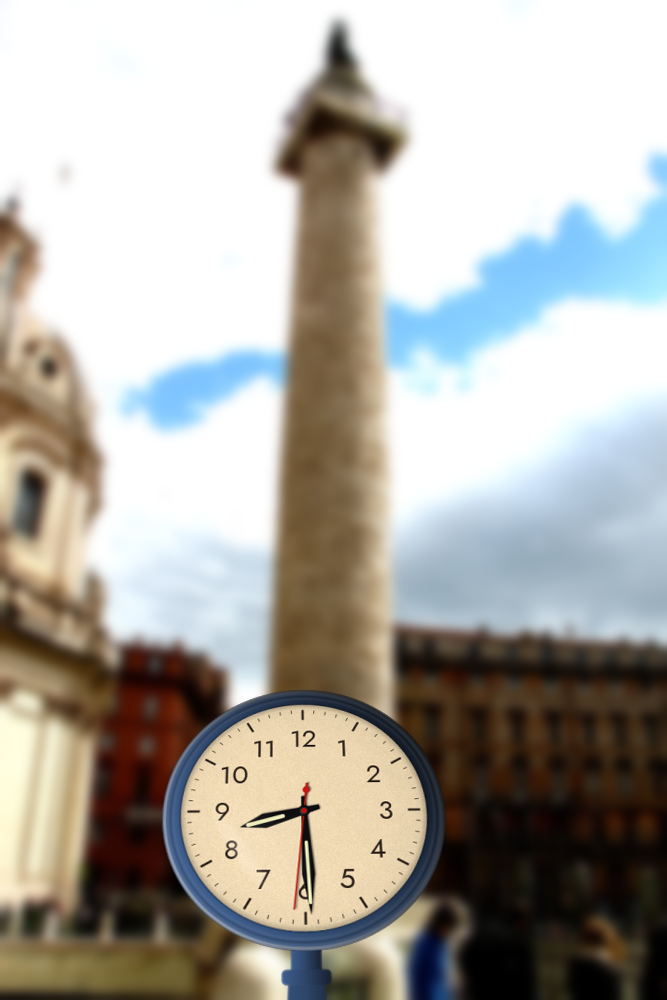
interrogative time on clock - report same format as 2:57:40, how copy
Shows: 8:29:31
